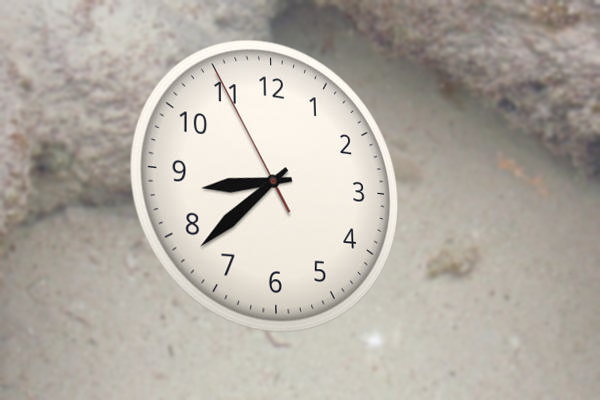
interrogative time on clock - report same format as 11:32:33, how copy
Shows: 8:37:55
